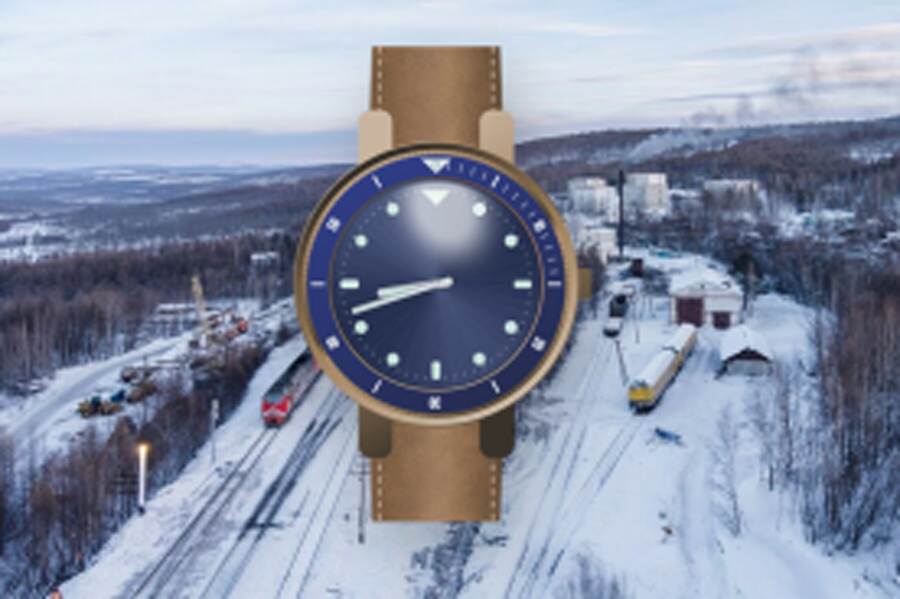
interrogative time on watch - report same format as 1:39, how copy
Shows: 8:42
